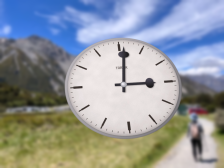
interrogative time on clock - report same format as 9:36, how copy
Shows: 3:01
